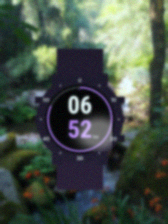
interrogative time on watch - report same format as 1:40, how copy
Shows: 6:52
